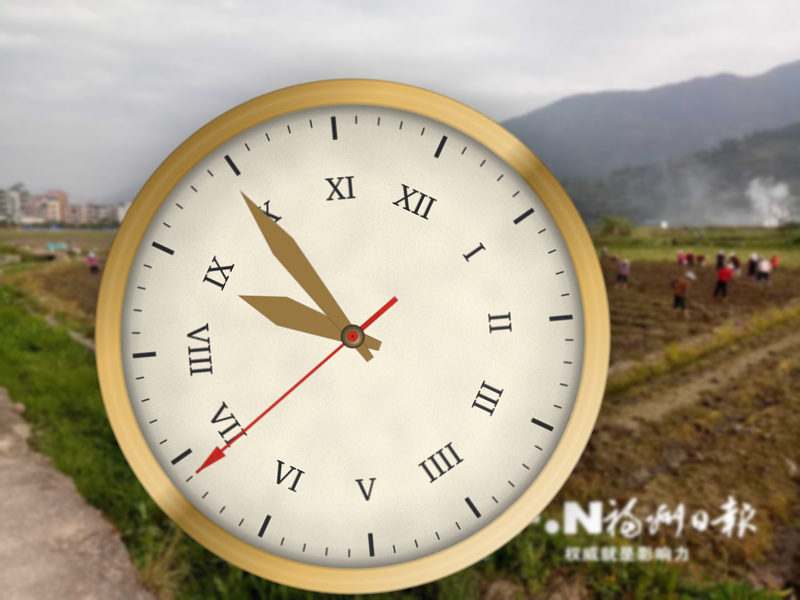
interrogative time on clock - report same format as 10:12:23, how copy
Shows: 8:49:34
